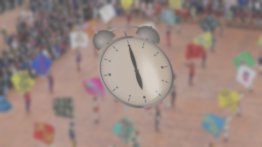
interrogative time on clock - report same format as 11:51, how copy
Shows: 6:00
